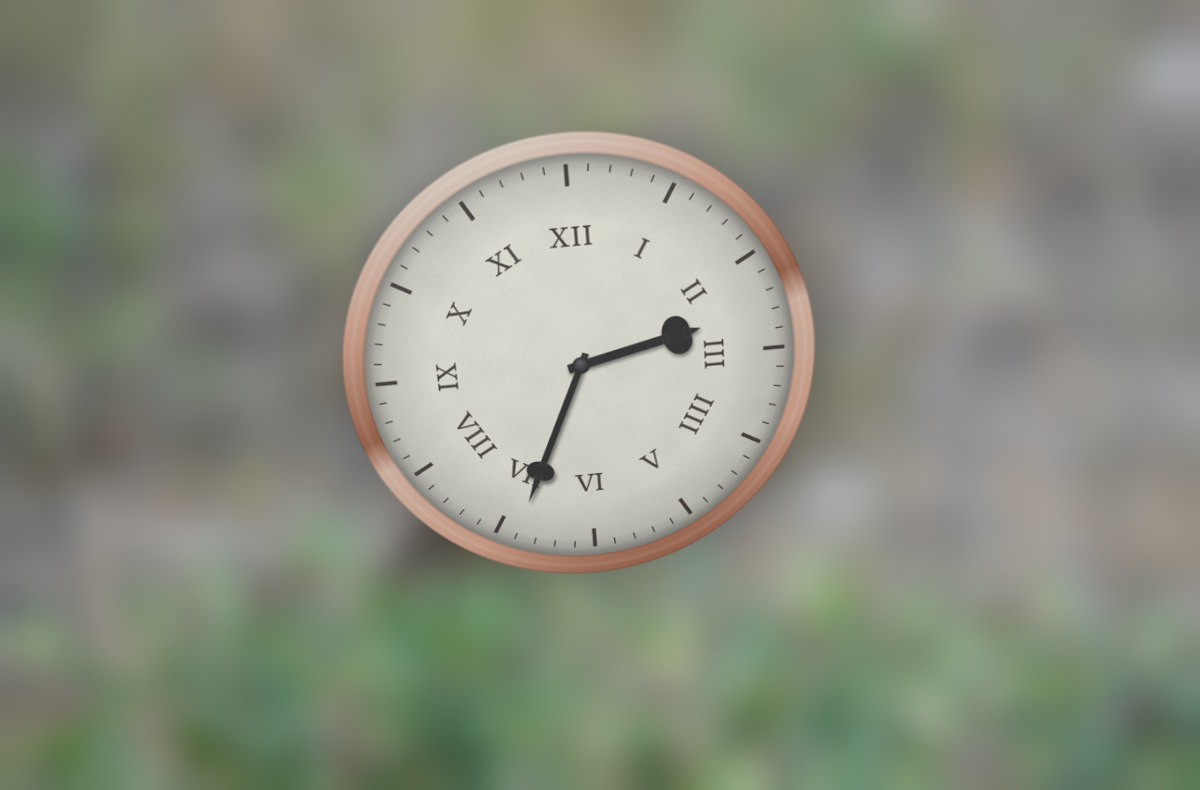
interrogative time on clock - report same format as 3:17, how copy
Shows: 2:34
